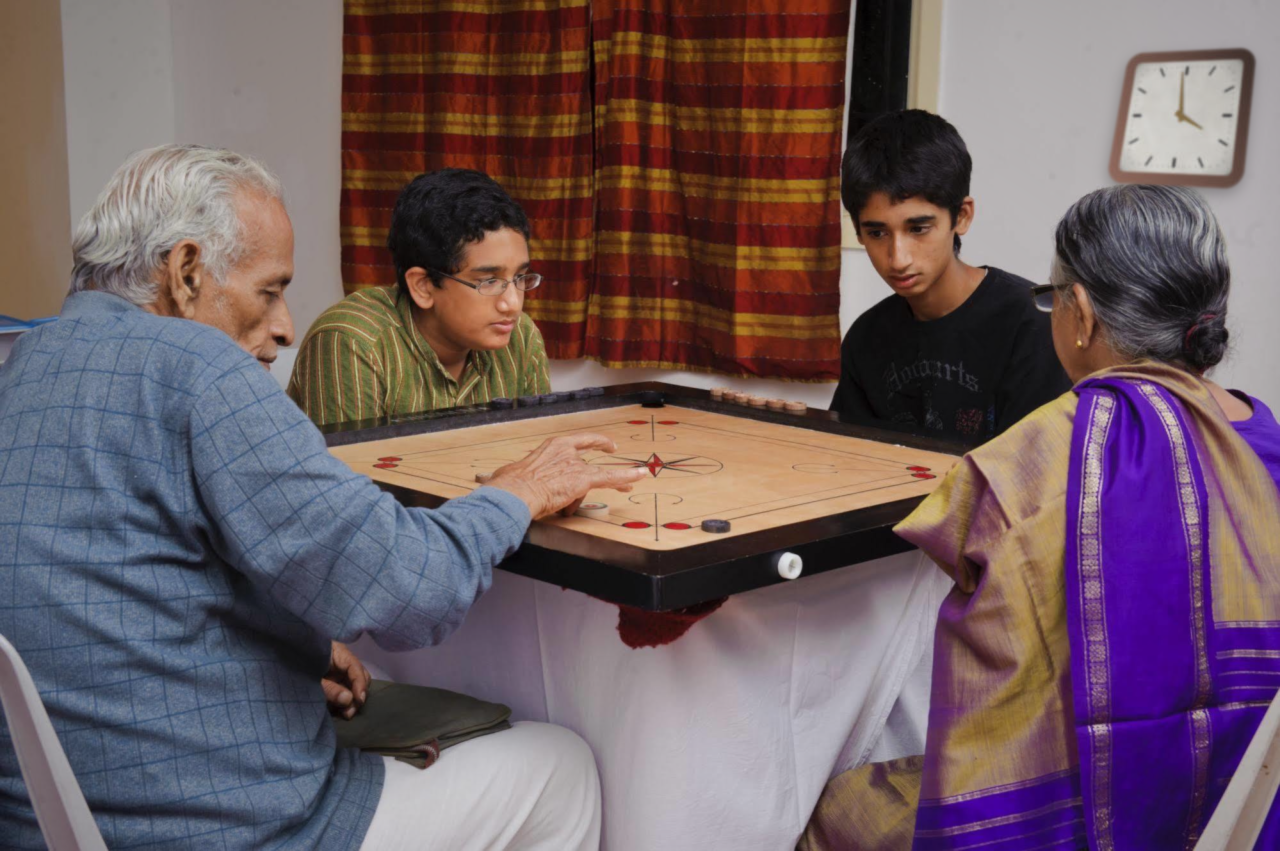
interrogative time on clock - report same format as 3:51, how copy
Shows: 3:59
